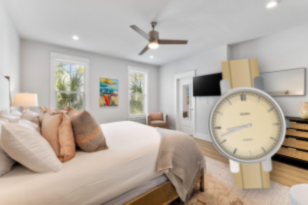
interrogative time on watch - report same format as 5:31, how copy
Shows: 8:42
